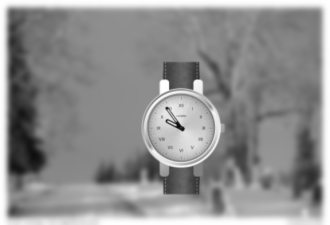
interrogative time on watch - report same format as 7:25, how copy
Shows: 9:54
